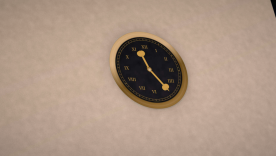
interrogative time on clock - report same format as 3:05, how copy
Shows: 11:24
